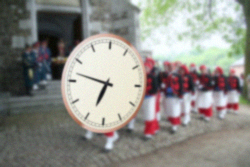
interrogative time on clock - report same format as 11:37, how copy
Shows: 6:47
